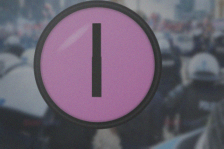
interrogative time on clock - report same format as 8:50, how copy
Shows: 6:00
